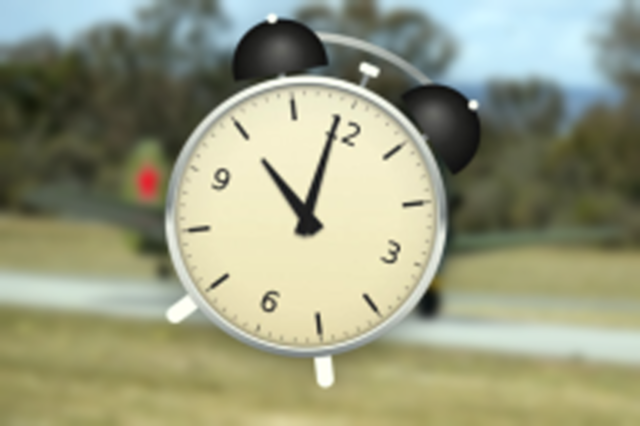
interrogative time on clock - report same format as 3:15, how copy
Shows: 9:59
